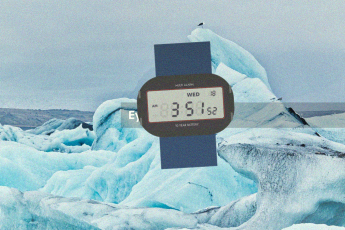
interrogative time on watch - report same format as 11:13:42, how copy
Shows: 3:51:52
